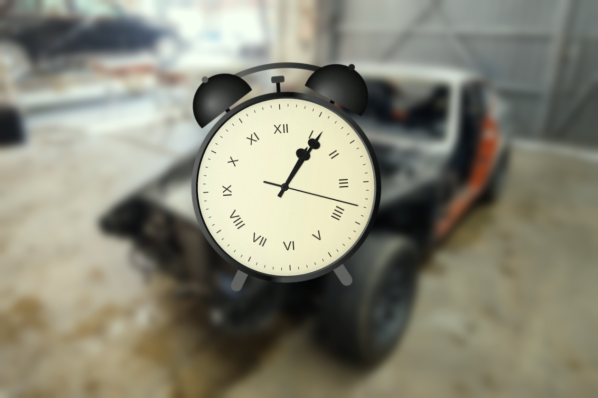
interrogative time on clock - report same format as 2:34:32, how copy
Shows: 1:06:18
